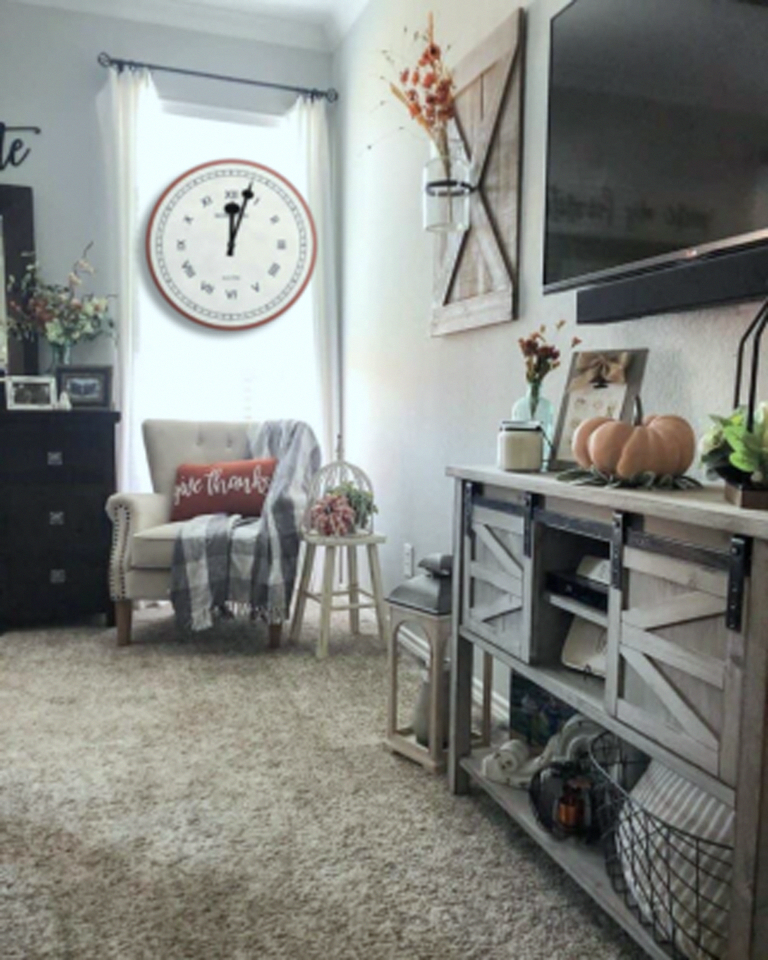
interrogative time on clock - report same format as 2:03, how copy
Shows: 12:03
